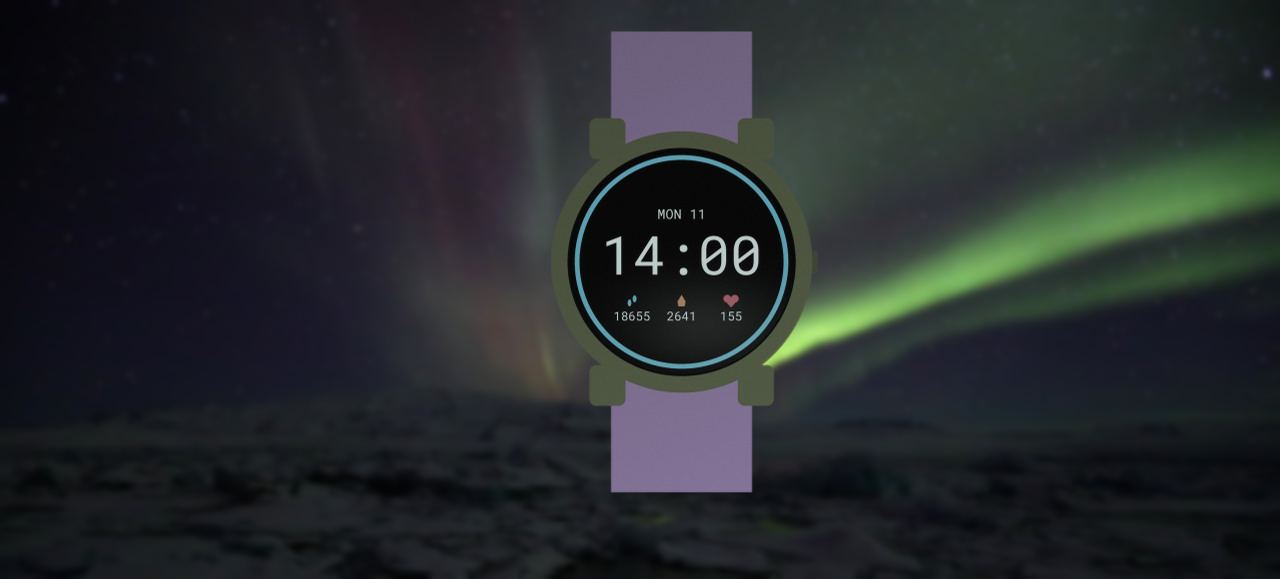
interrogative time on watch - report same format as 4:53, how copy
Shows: 14:00
